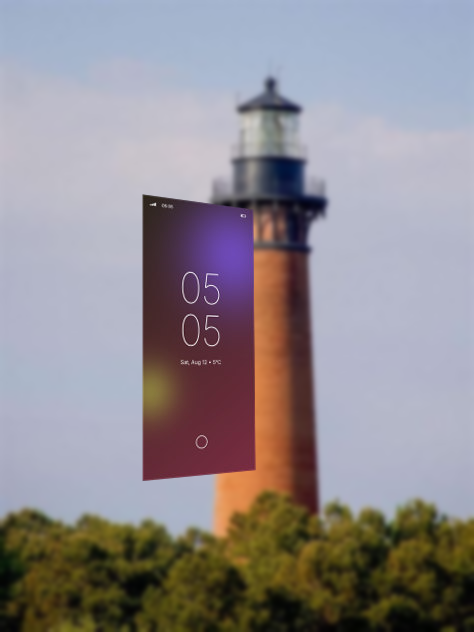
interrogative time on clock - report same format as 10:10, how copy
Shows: 5:05
